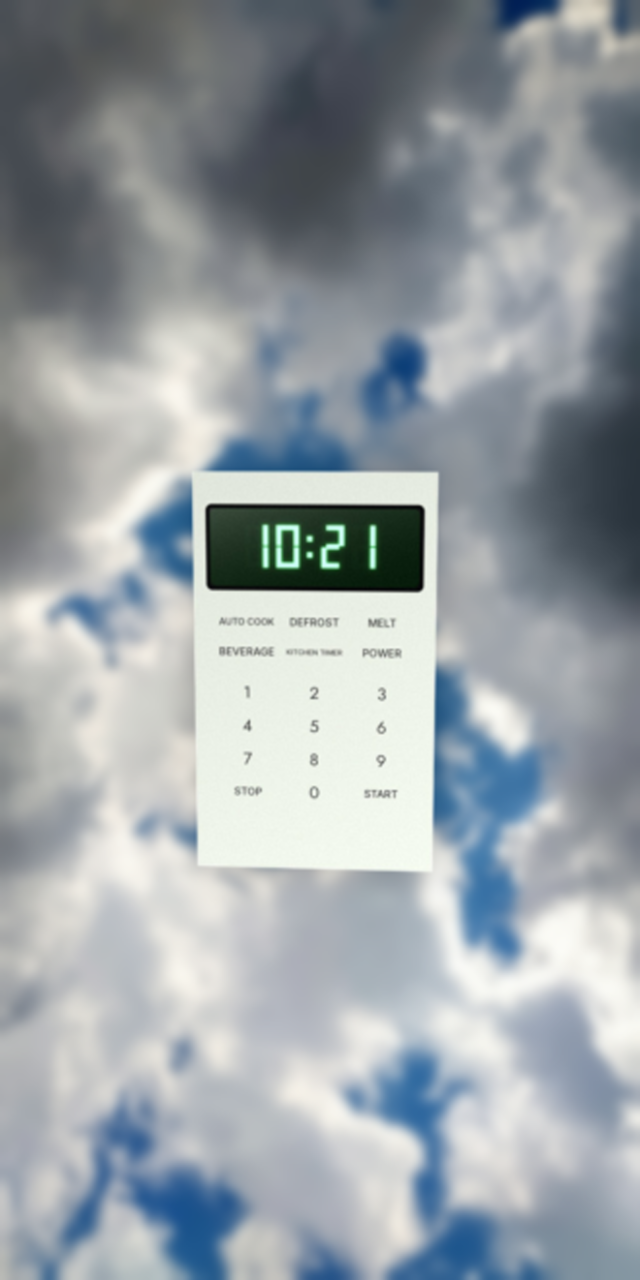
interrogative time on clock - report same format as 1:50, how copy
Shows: 10:21
